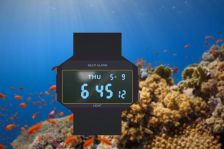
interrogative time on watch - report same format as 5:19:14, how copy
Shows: 6:45:12
